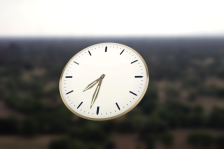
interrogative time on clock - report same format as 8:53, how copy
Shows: 7:32
